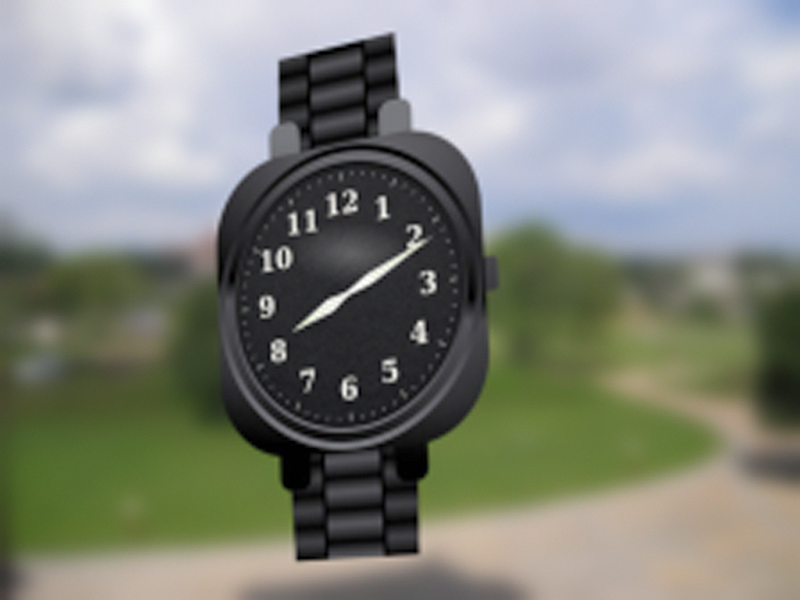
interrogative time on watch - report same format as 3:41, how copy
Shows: 8:11
